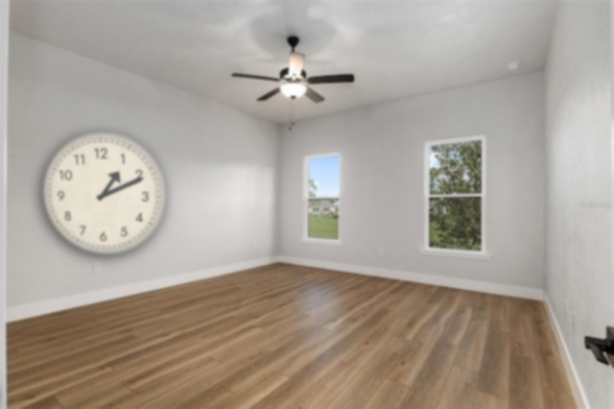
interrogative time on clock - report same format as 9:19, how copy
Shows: 1:11
